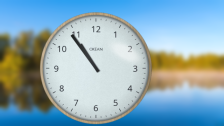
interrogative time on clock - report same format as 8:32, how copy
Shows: 10:54
